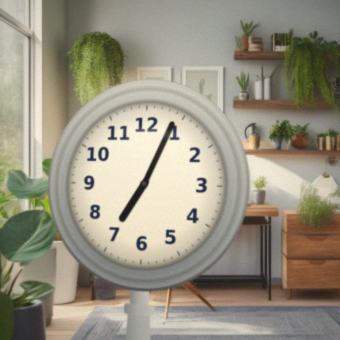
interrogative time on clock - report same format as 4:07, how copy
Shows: 7:04
